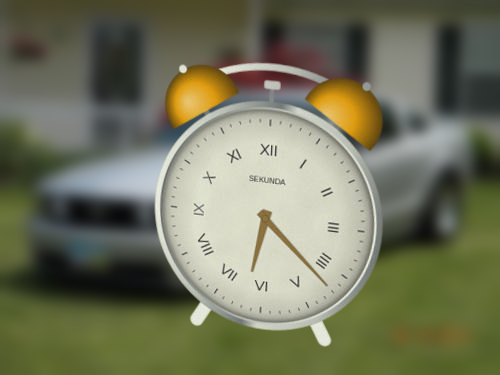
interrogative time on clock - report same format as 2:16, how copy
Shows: 6:22
